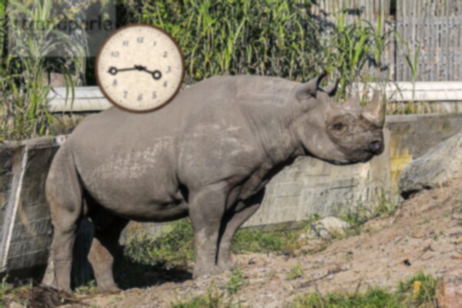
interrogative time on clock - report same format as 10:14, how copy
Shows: 3:44
